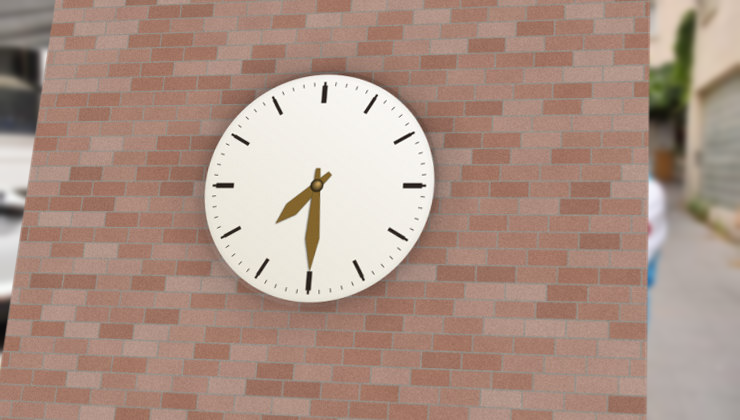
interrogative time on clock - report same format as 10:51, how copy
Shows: 7:30
